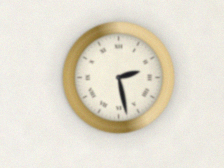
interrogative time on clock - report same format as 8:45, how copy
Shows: 2:28
